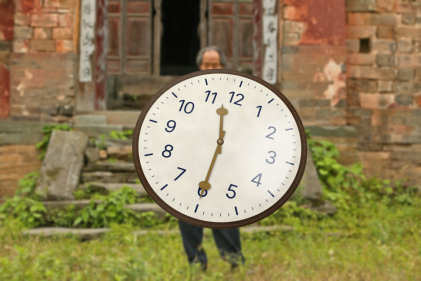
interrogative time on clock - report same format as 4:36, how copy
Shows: 11:30
